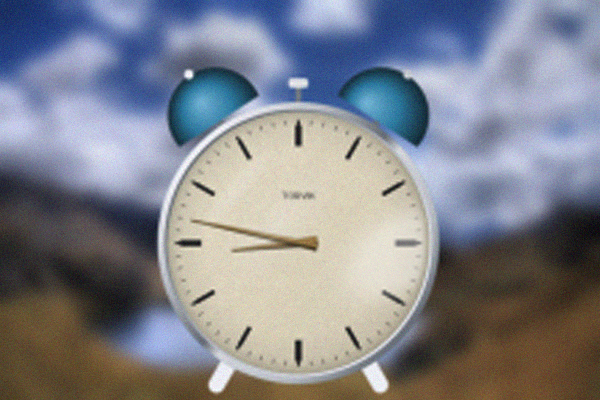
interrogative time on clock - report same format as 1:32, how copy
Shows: 8:47
